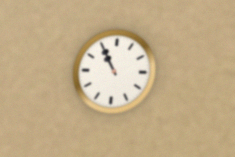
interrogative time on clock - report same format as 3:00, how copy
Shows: 10:55
